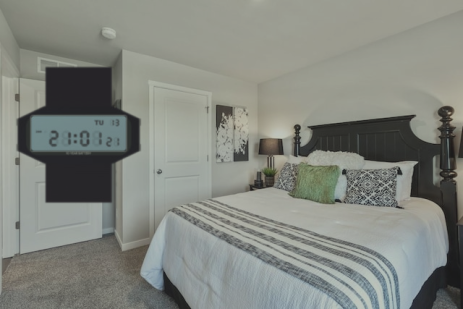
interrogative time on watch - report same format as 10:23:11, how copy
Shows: 21:01:21
